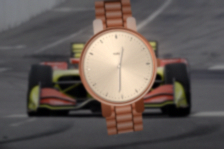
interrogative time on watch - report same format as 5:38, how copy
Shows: 12:31
